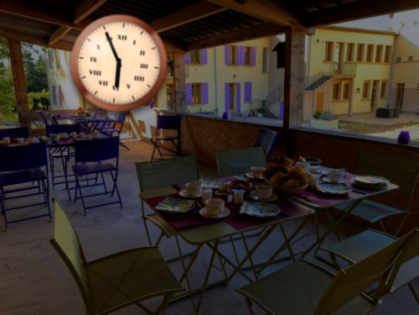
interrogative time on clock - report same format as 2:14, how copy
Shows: 5:55
